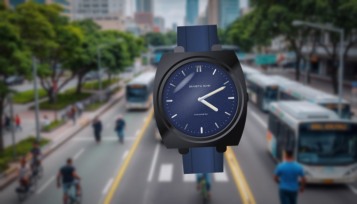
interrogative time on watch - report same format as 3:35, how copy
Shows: 4:11
